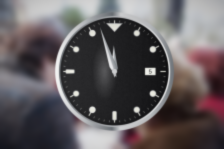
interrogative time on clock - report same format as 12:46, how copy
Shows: 11:57
